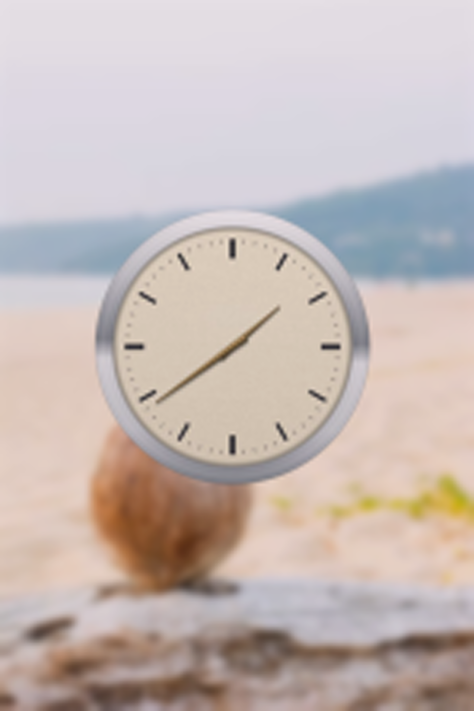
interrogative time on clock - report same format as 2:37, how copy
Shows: 1:39
